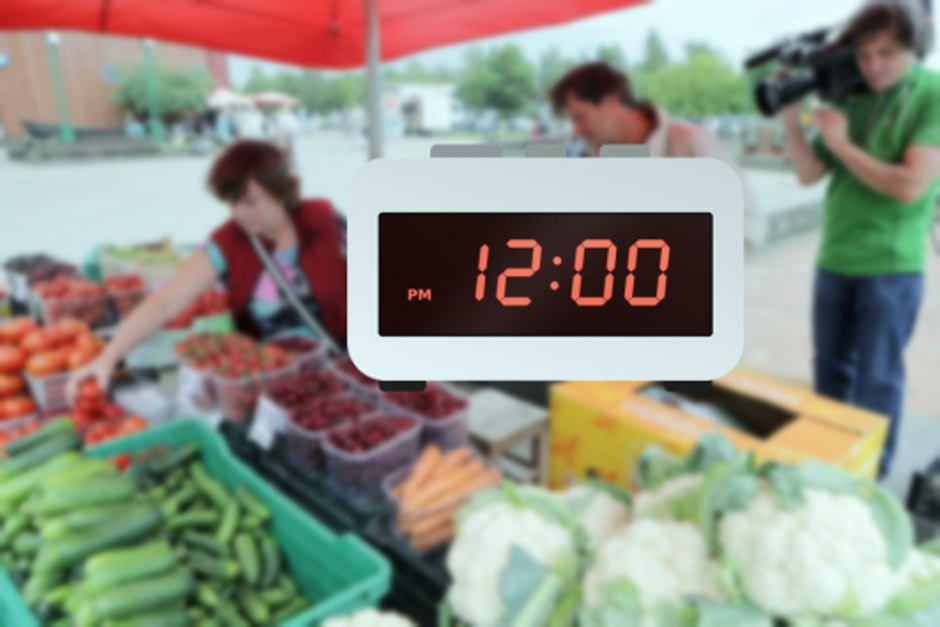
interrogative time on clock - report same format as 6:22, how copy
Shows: 12:00
